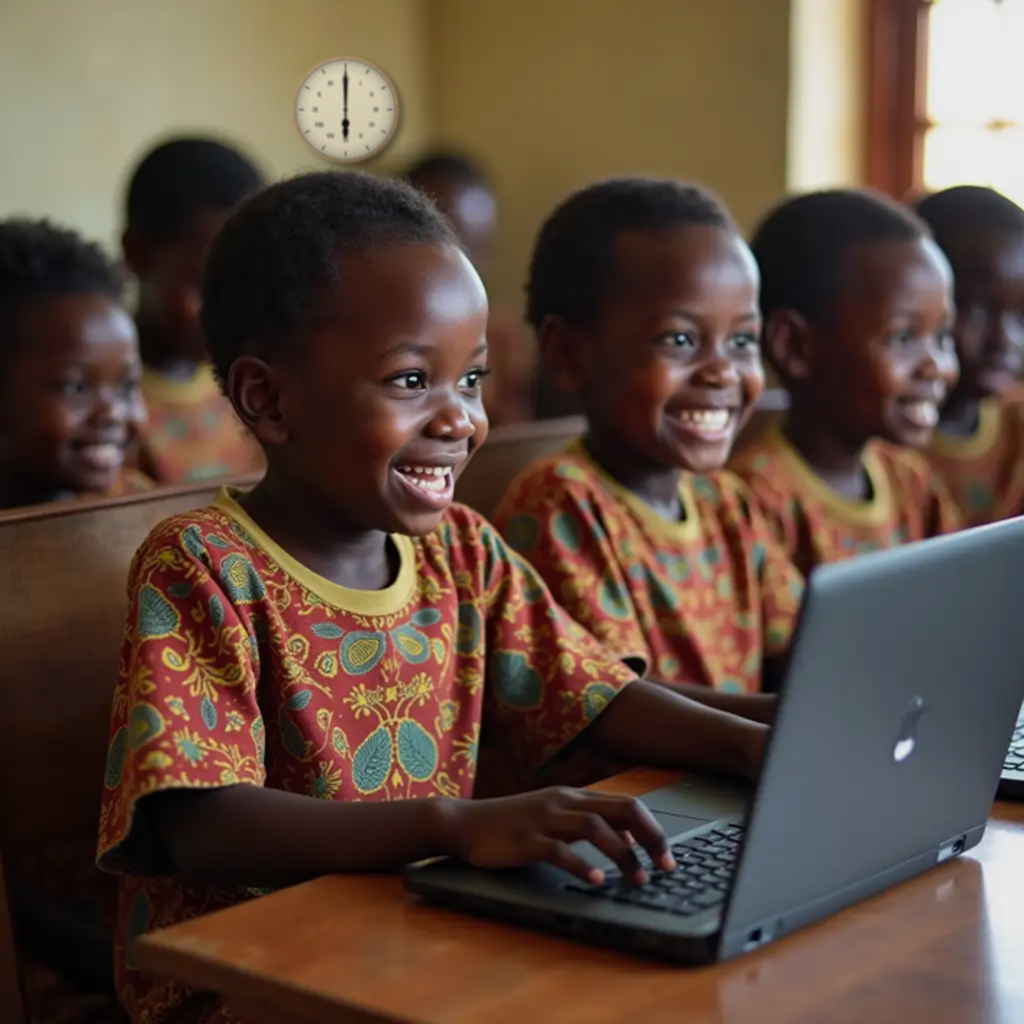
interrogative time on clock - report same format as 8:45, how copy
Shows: 6:00
